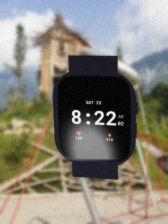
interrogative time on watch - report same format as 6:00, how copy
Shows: 8:22
